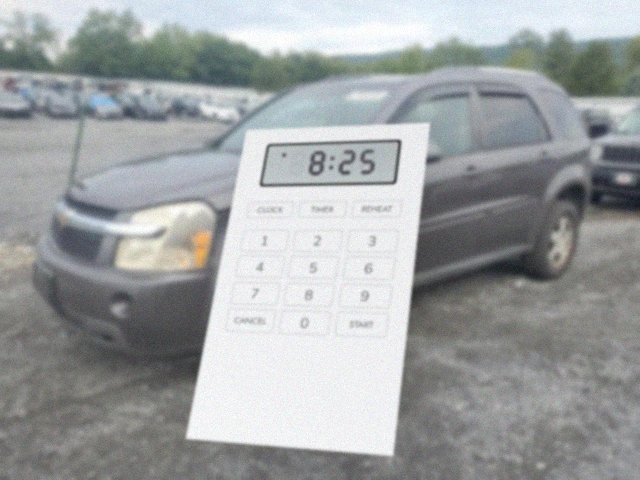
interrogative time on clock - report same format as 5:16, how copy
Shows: 8:25
